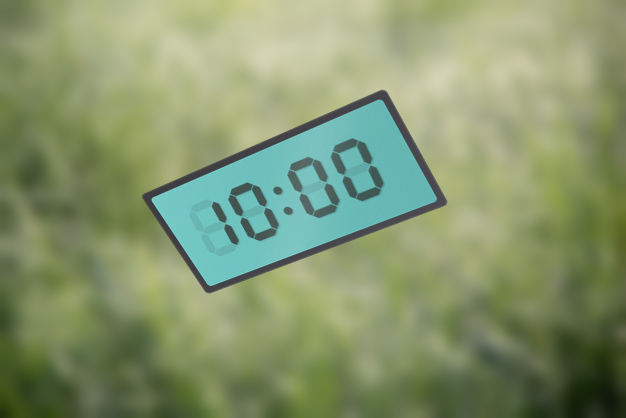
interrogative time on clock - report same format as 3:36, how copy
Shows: 10:00
